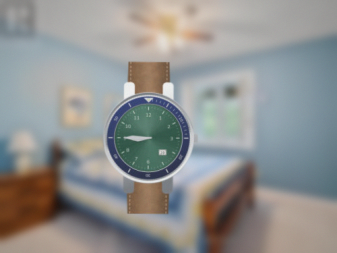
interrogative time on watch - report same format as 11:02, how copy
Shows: 8:45
